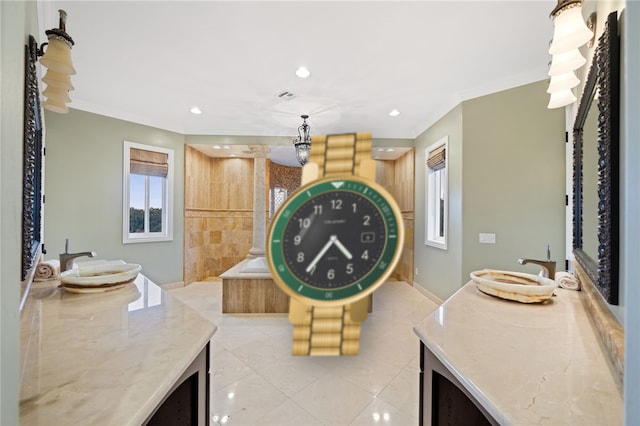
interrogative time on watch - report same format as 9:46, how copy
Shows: 4:36
